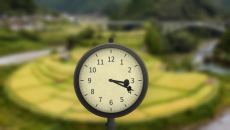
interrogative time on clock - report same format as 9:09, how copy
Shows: 3:19
